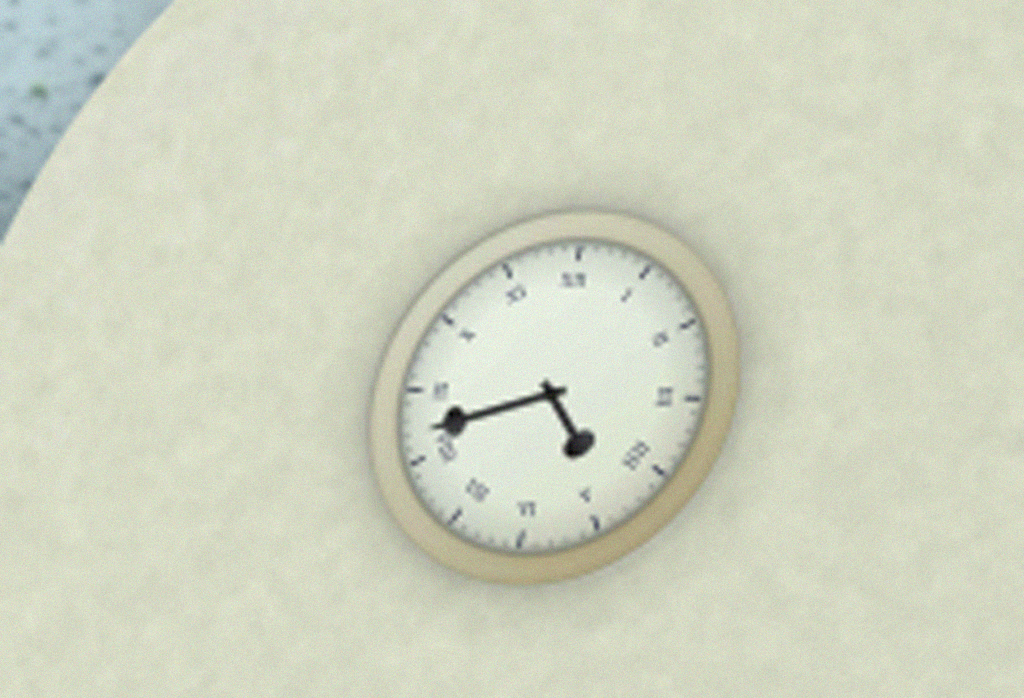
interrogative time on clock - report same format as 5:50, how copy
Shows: 4:42
